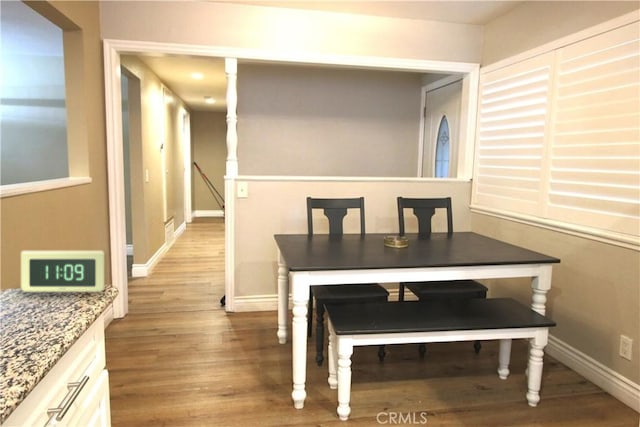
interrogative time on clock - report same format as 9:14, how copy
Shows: 11:09
